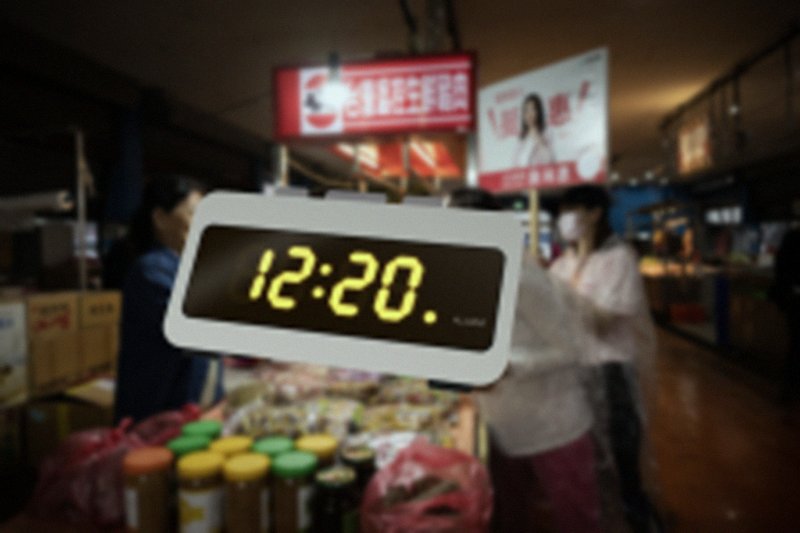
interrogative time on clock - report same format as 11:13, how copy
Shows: 12:20
